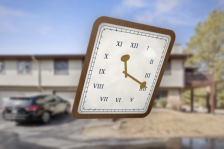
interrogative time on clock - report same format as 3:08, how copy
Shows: 11:19
